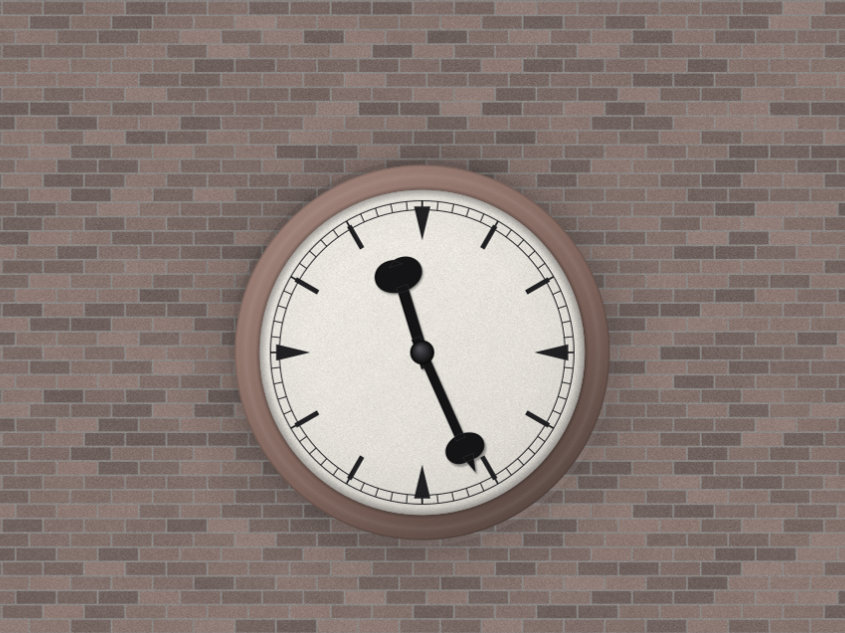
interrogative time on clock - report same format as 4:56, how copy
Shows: 11:26
